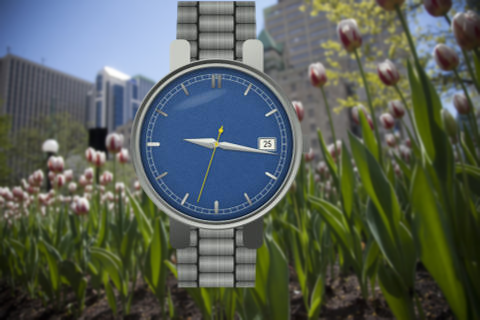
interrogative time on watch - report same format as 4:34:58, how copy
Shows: 9:16:33
